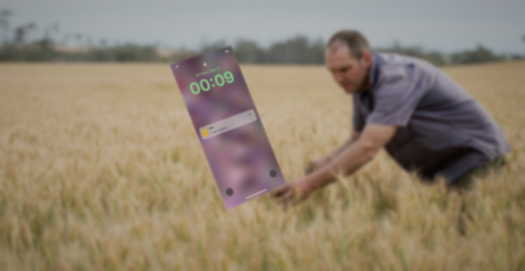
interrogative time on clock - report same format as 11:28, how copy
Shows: 0:09
